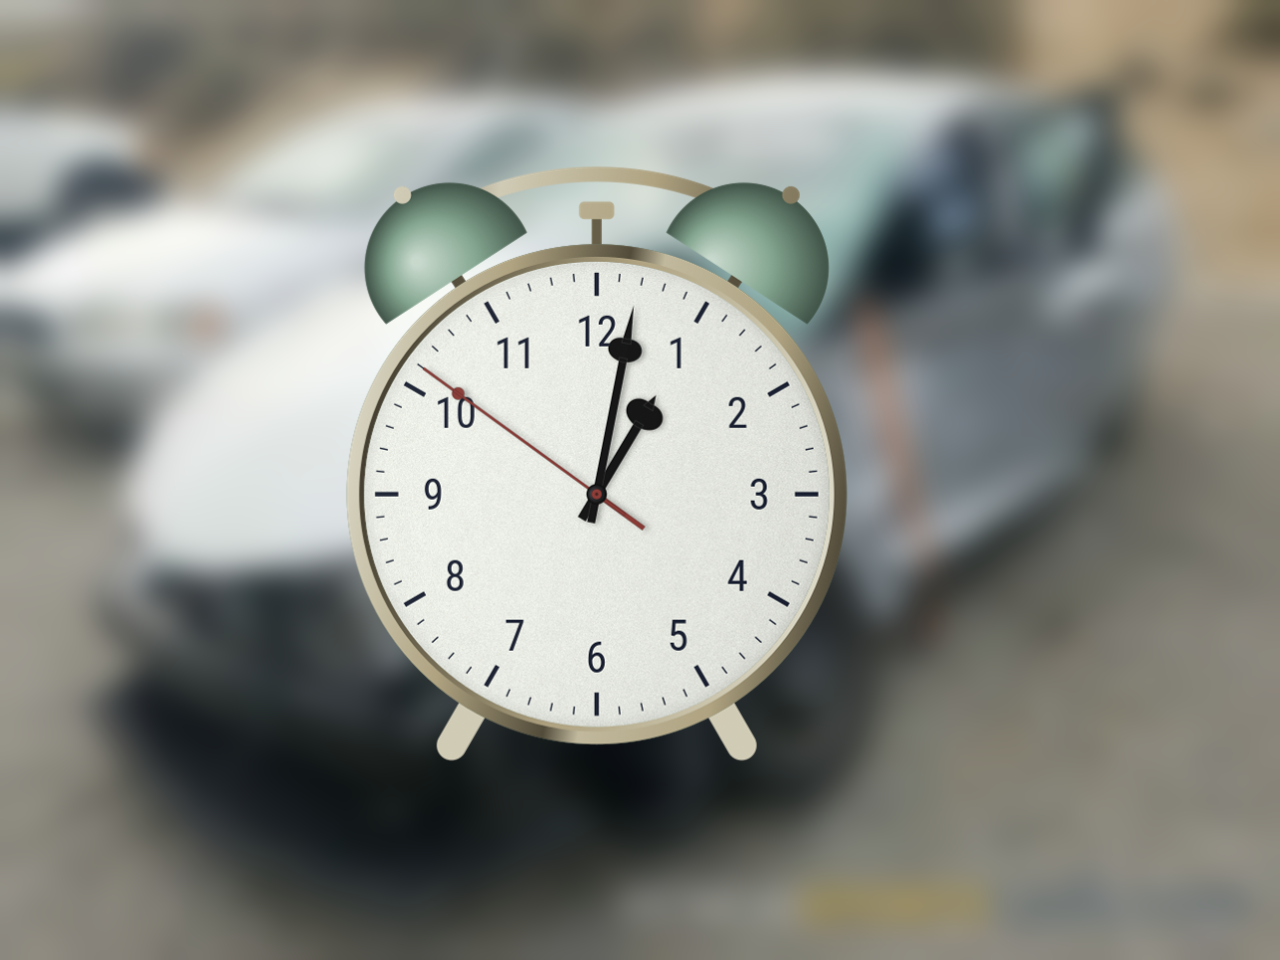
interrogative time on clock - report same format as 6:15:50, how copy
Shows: 1:01:51
